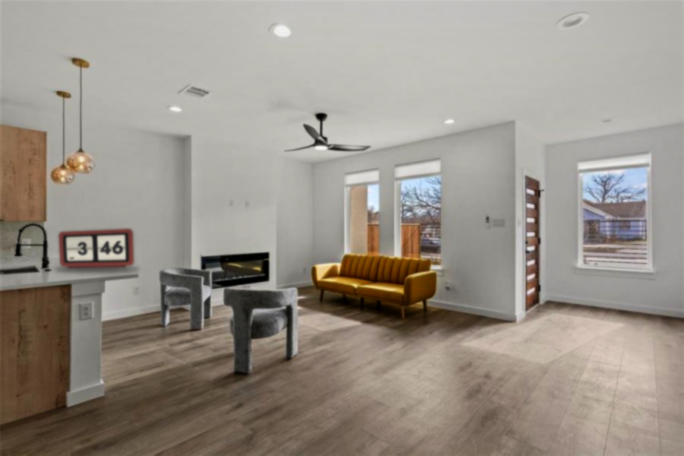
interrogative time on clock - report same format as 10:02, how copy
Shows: 3:46
